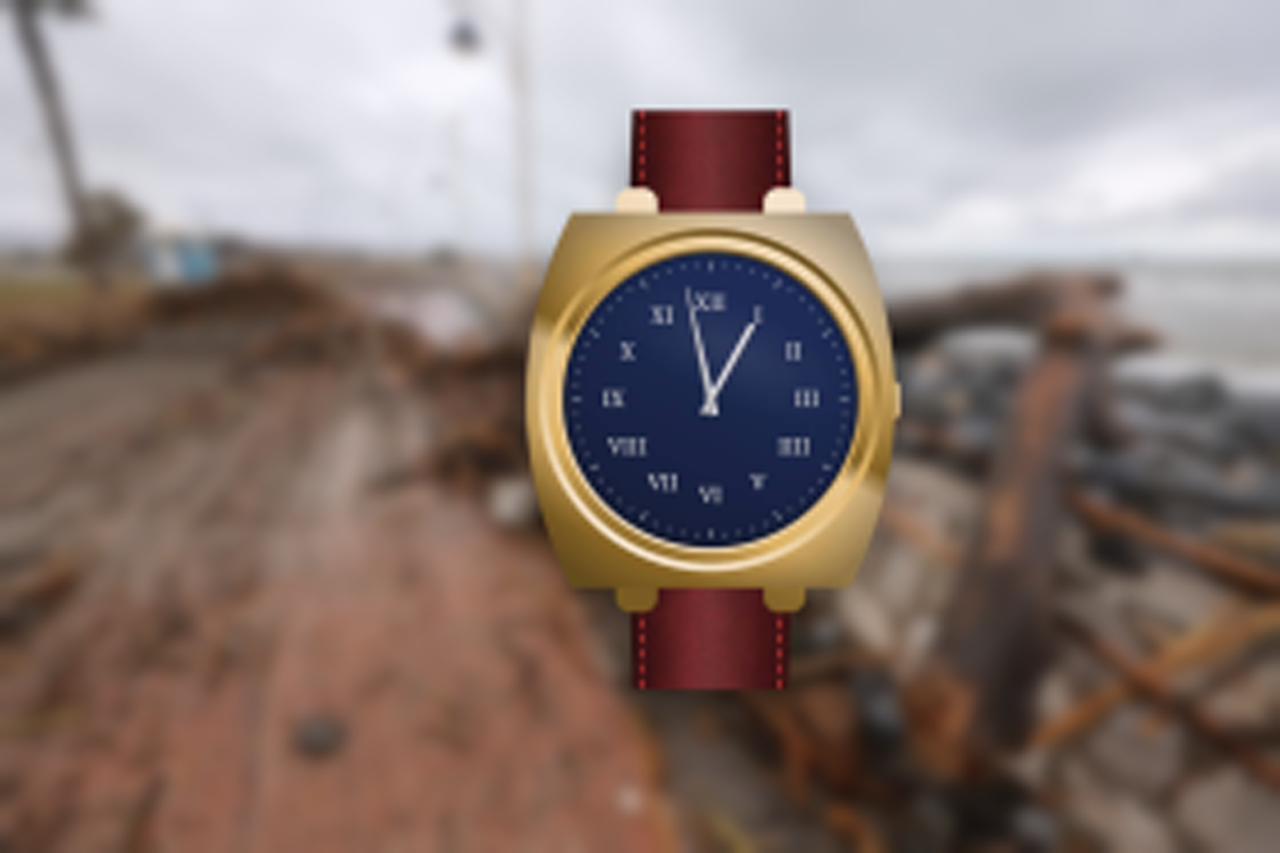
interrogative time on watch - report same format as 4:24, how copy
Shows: 12:58
